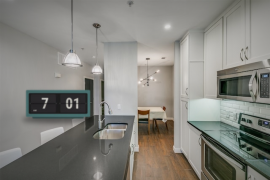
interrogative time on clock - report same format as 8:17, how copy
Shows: 7:01
